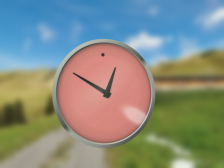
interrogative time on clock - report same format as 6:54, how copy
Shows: 12:51
